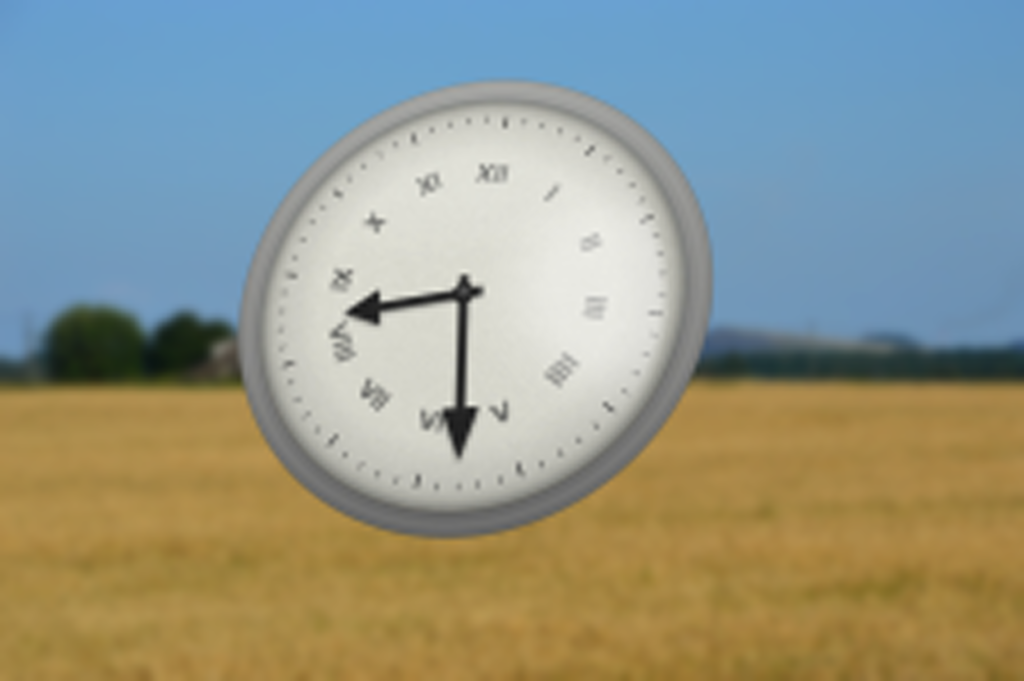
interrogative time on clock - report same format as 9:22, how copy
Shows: 8:28
